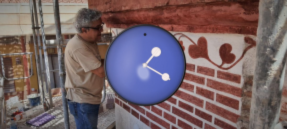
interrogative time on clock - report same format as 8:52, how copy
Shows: 1:20
